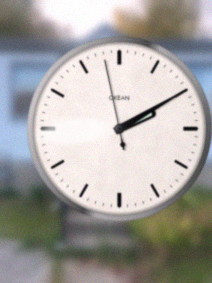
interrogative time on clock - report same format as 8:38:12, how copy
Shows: 2:09:58
